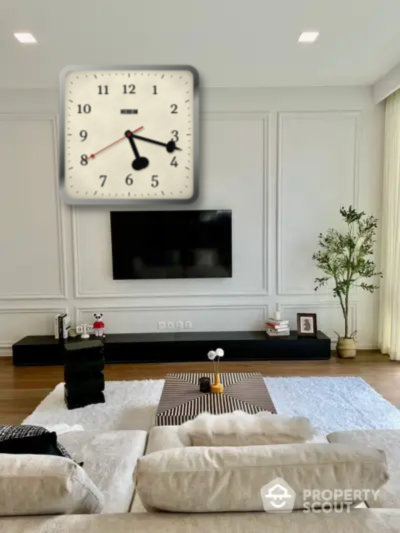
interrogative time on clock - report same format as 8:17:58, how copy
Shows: 5:17:40
